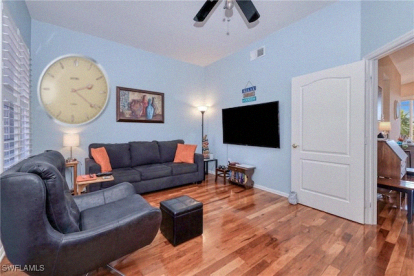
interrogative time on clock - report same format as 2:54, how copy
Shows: 2:21
